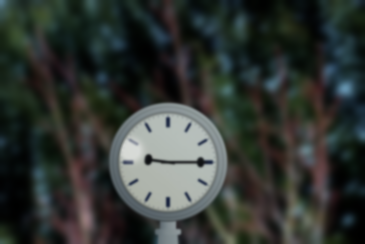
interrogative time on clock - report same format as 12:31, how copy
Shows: 9:15
